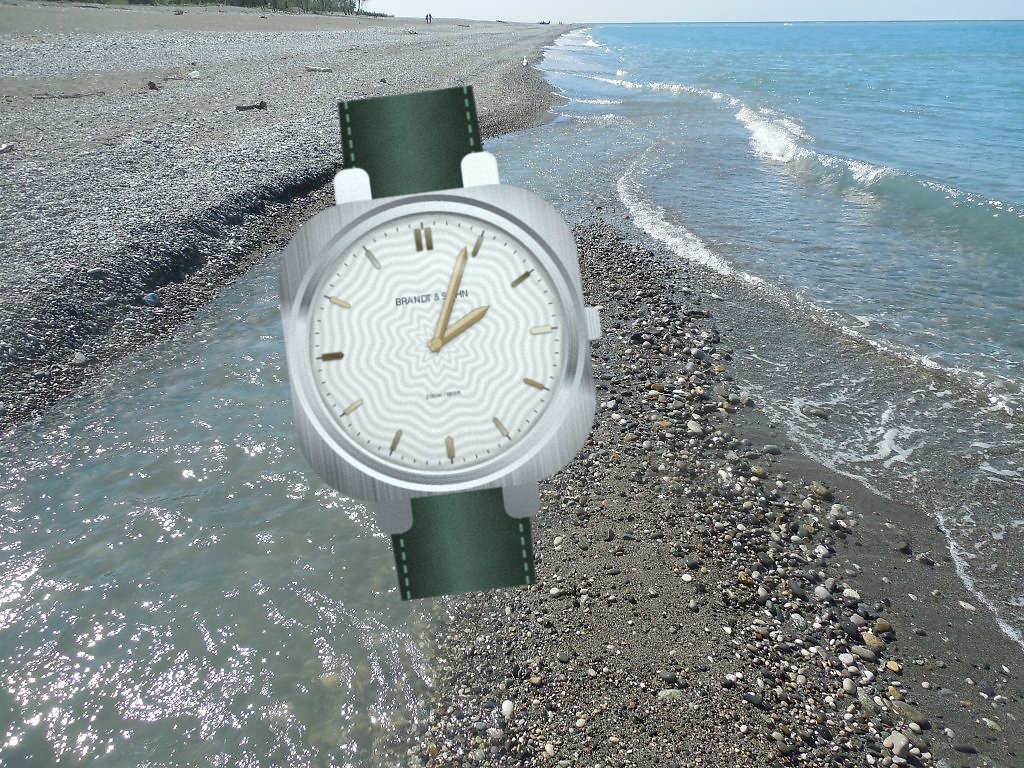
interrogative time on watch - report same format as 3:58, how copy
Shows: 2:04
